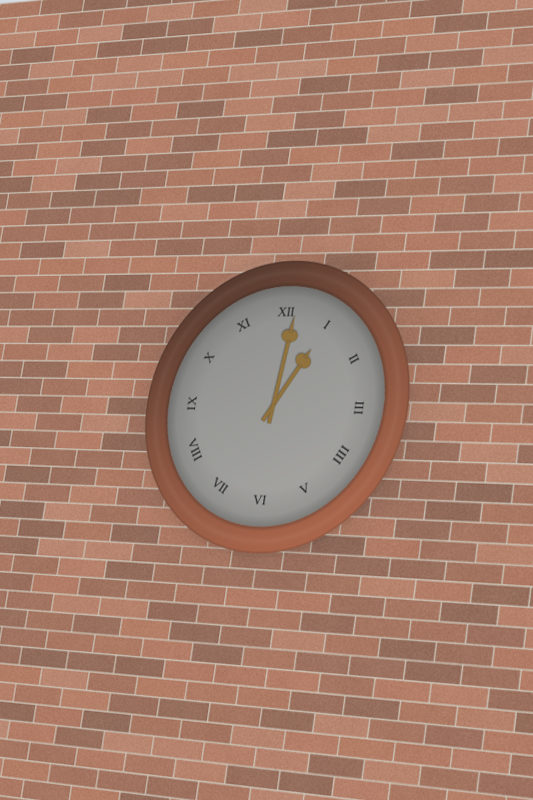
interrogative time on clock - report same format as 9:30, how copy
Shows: 1:01
